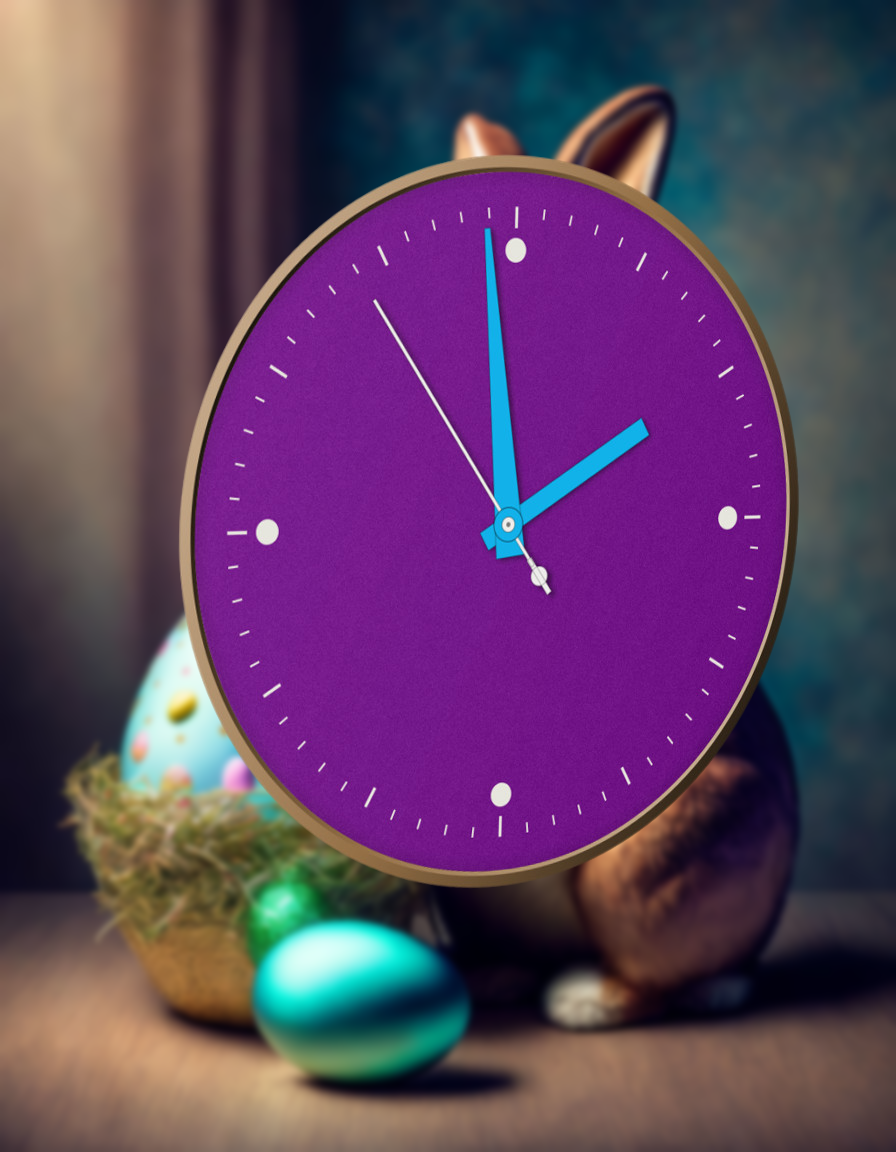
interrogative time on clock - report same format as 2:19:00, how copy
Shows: 1:58:54
